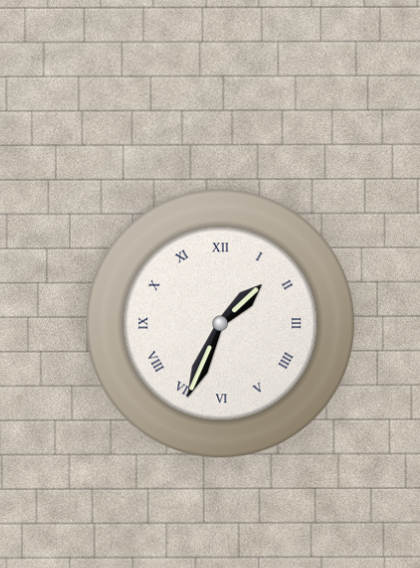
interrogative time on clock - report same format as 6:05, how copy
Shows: 1:34
